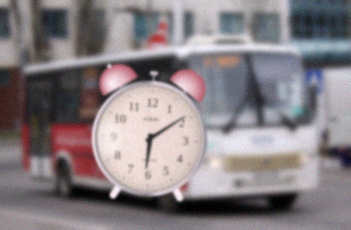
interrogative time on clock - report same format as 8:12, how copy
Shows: 6:09
